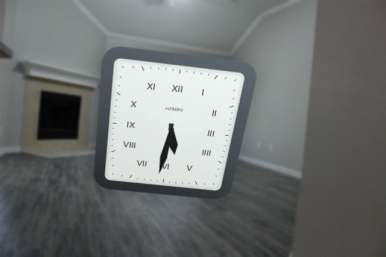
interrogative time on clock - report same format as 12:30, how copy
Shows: 5:31
